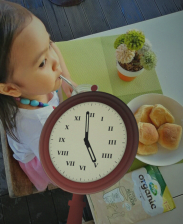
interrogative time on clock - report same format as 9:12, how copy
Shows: 4:59
